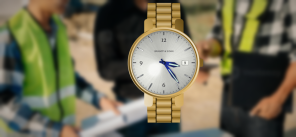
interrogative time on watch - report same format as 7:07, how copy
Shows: 3:24
